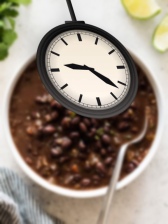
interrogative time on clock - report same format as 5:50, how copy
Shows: 9:22
